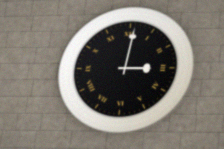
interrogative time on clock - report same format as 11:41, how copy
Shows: 3:01
